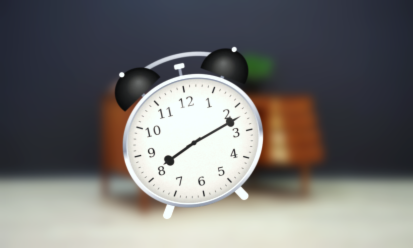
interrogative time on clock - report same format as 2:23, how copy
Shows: 8:12
